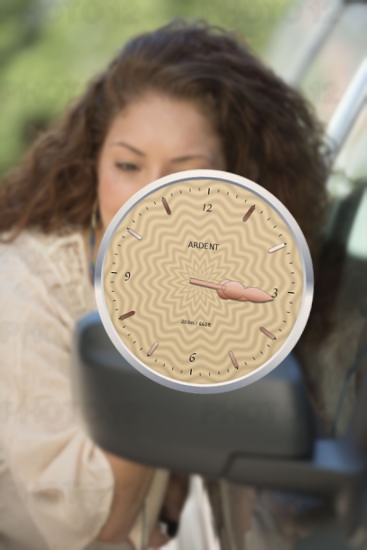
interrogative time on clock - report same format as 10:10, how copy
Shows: 3:16
